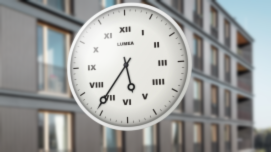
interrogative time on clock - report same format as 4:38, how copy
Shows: 5:36
